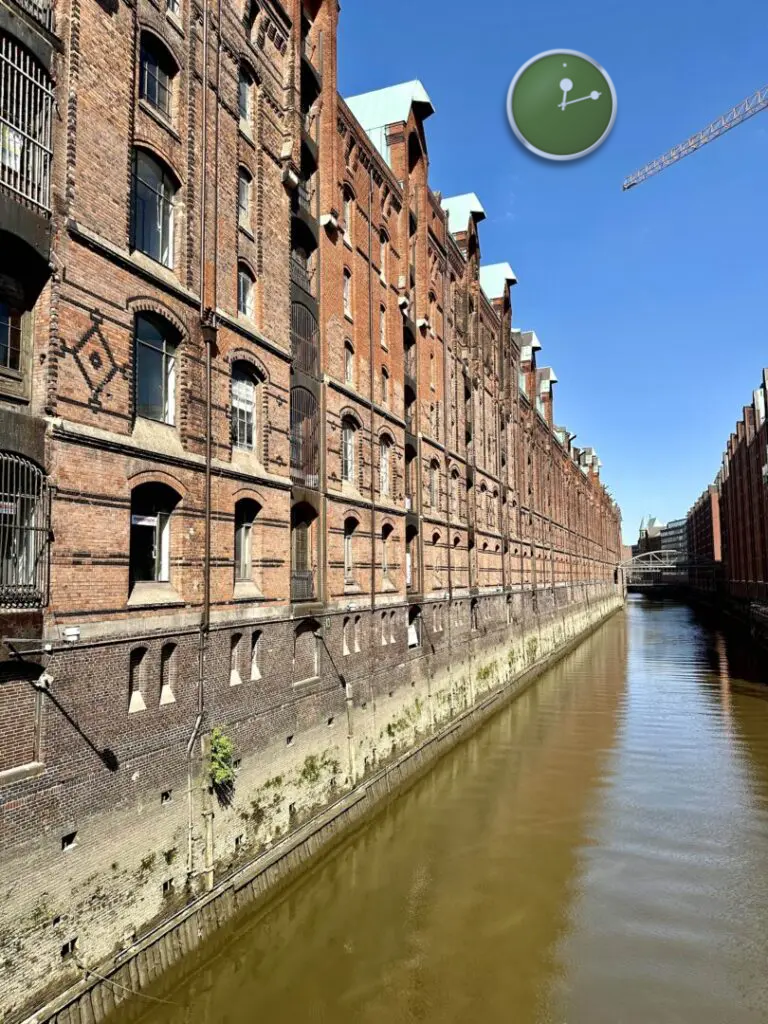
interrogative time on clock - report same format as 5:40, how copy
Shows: 12:12
